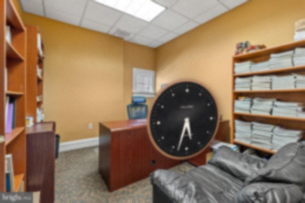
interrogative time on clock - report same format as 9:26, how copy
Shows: 5:33
